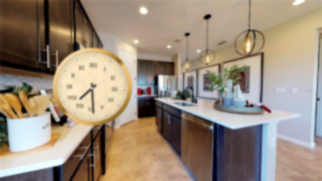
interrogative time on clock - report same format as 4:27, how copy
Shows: 7:29
